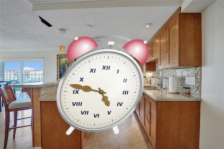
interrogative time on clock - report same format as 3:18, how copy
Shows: 4:47
